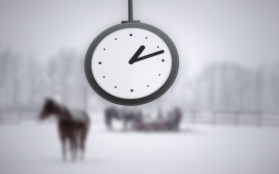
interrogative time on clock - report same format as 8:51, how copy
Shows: 1:12
